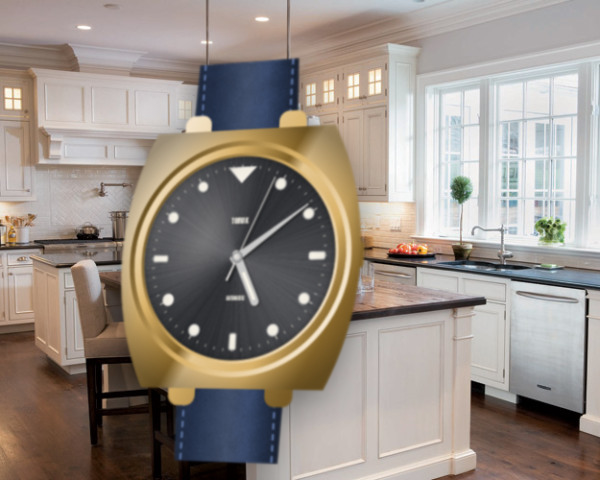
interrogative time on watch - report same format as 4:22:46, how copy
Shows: 5:09:04
